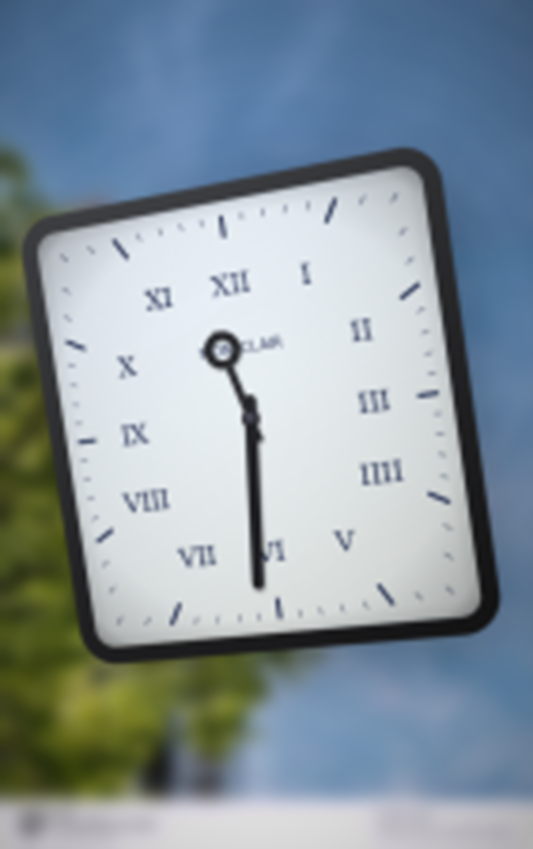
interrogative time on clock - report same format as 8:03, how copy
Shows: 11:31
